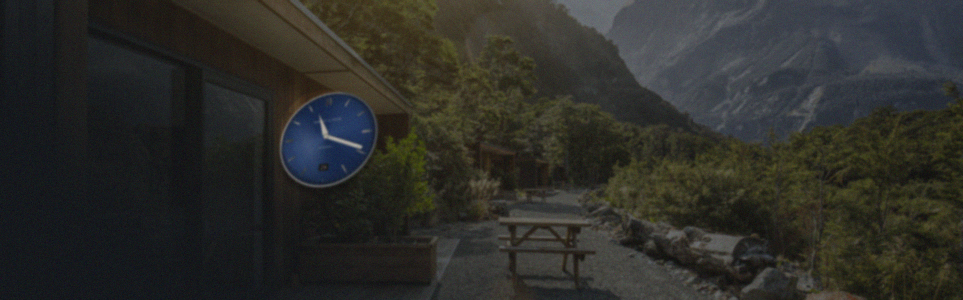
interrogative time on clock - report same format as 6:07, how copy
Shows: 11:19
